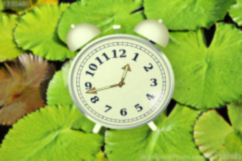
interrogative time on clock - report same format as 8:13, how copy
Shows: 12:43
